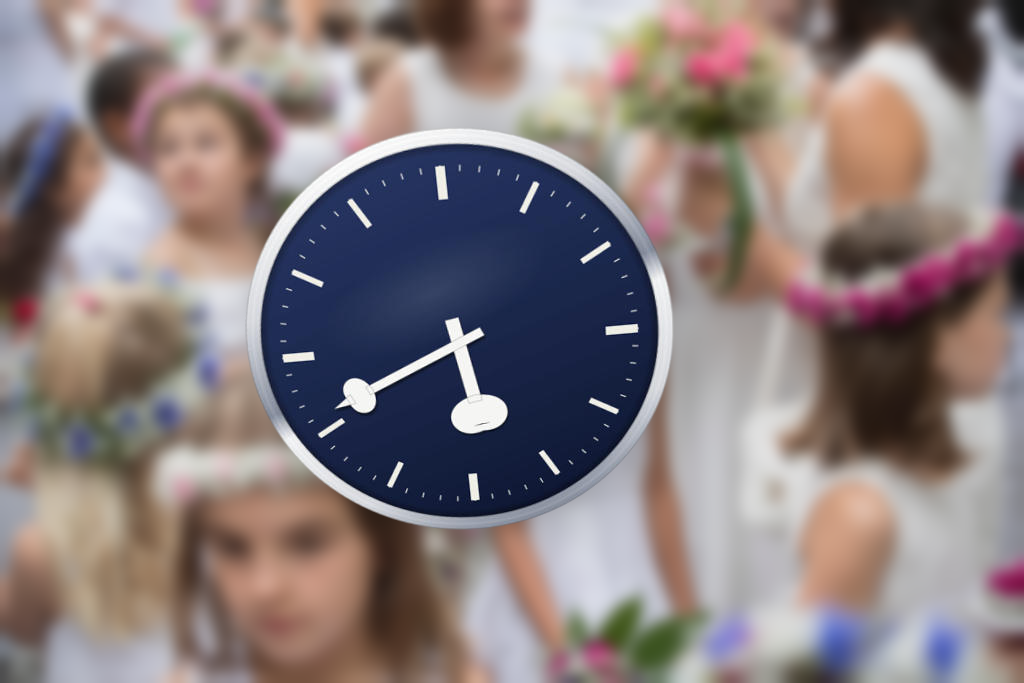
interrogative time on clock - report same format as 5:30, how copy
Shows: 5:41
